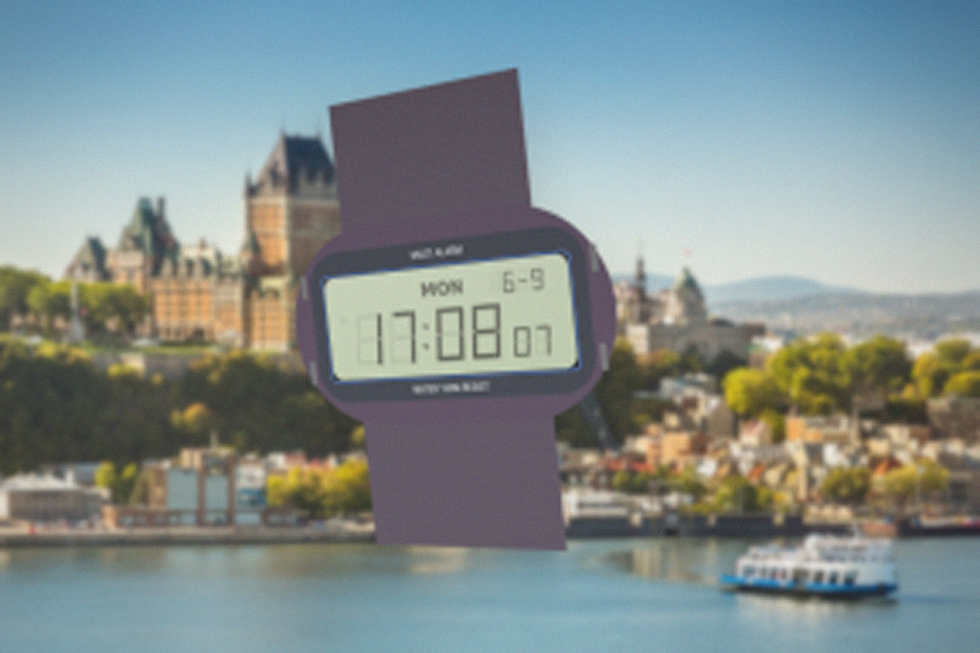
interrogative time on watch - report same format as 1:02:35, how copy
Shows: 17:08:07
